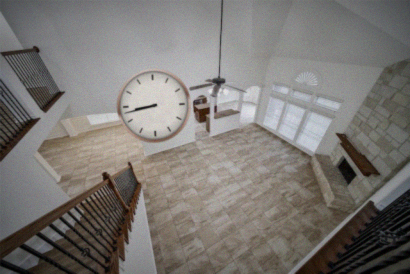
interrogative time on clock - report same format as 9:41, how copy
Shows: 8:43
